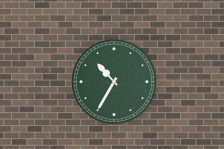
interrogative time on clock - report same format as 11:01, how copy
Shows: 10:35
